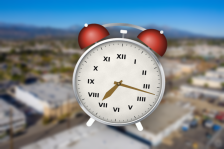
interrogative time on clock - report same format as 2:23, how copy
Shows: 7:17
